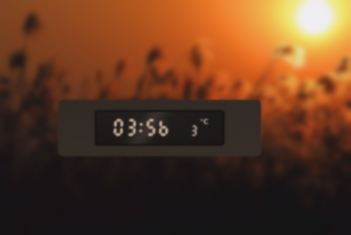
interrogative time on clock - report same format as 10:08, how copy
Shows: 3:56
